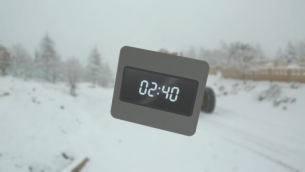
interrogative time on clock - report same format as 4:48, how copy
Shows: 2:40
